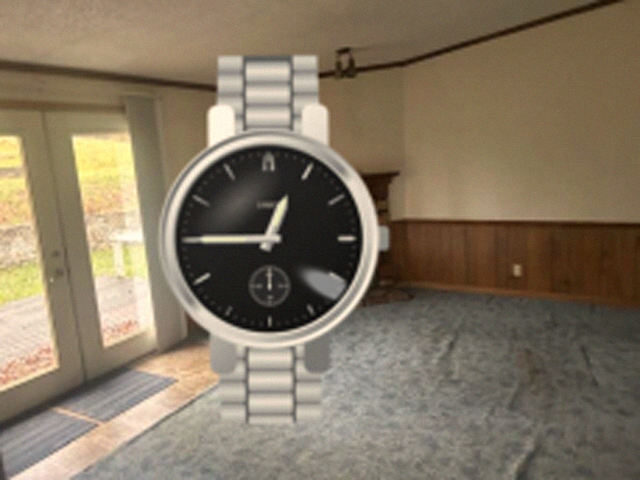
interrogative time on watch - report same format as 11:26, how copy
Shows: 12:45
